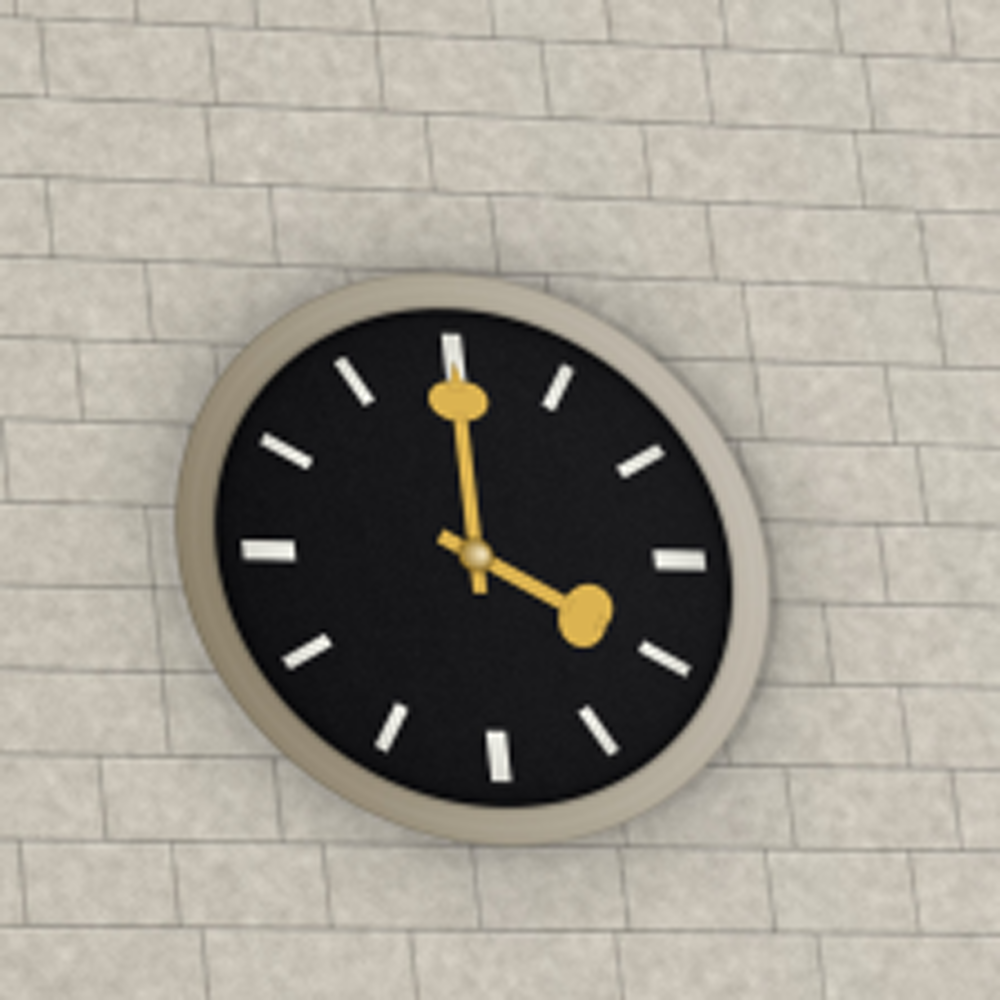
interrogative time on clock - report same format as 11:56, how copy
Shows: 4:00
